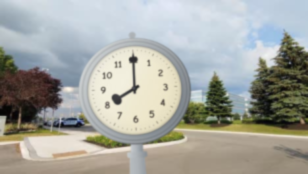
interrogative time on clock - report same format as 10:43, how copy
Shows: 8:00
